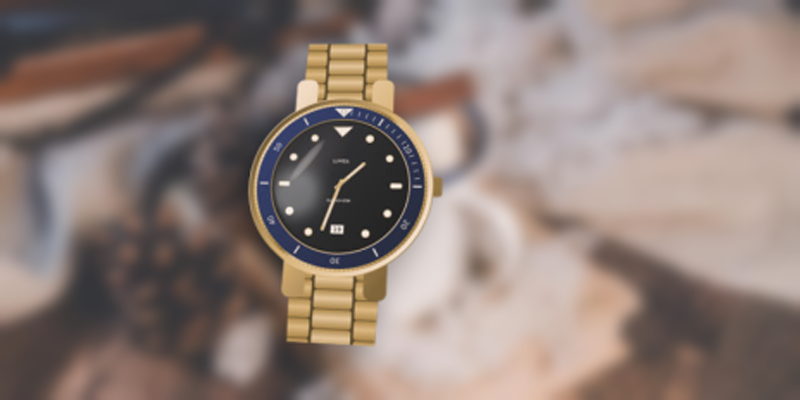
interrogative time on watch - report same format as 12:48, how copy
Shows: 1:33
